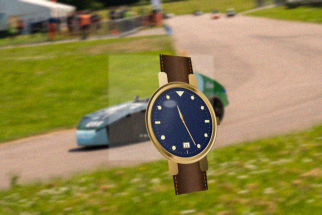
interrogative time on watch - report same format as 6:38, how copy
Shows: 11:26
